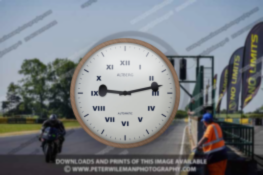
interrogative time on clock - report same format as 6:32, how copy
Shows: 9:13
